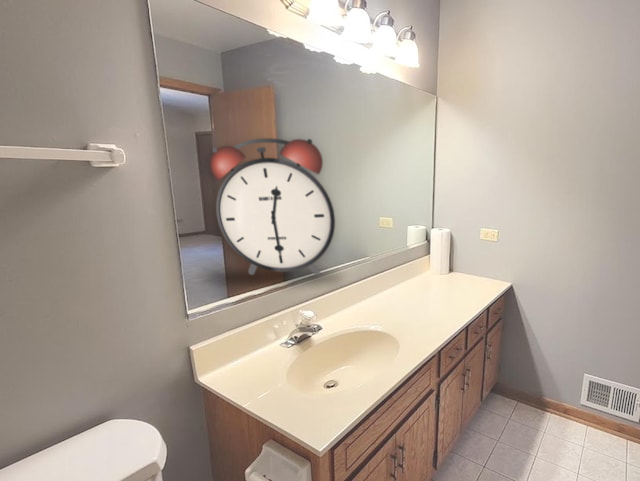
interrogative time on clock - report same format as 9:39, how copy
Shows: 12:30
